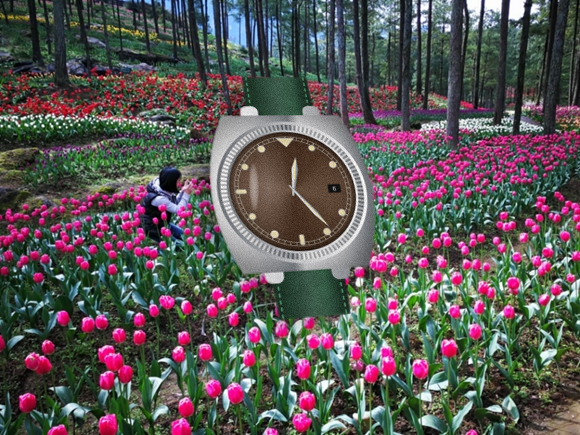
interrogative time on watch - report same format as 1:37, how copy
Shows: 12:24
